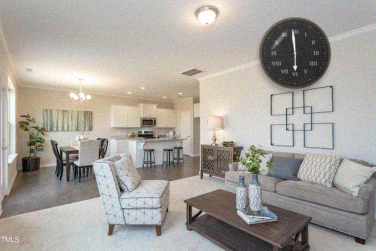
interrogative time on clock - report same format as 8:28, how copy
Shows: 5:59
